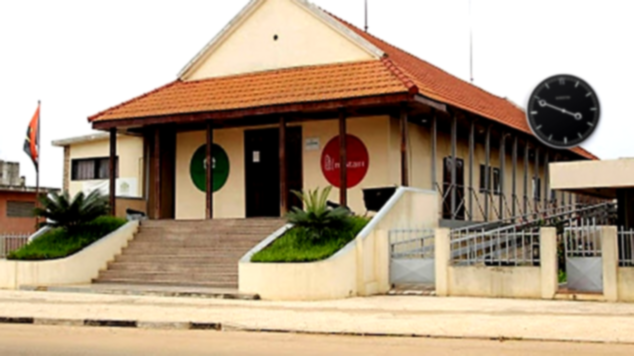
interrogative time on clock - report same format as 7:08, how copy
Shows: 3:49
